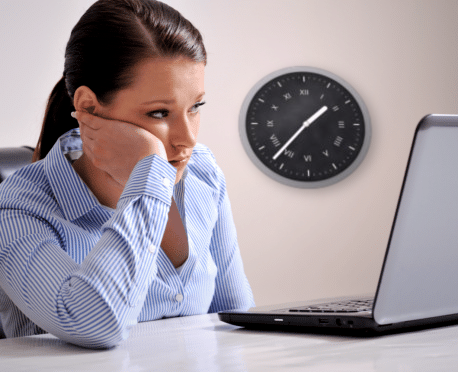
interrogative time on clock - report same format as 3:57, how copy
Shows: 1:37
